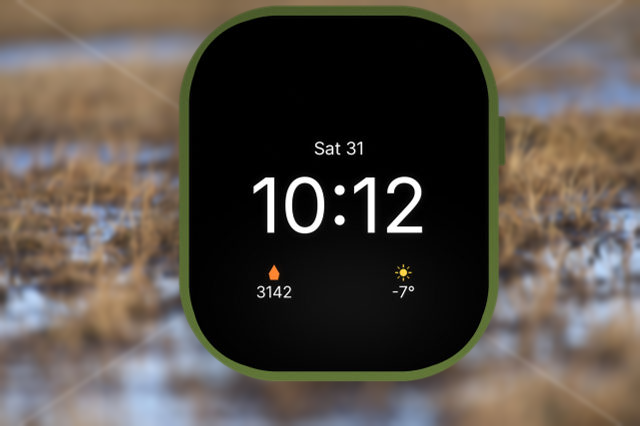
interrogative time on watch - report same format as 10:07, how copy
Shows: 10:12
